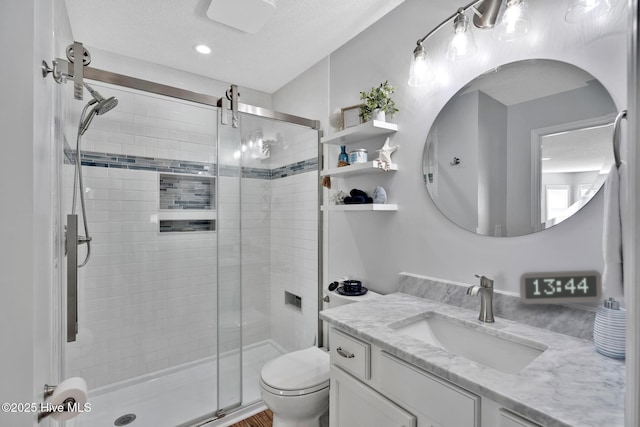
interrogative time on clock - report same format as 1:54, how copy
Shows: 13:44
